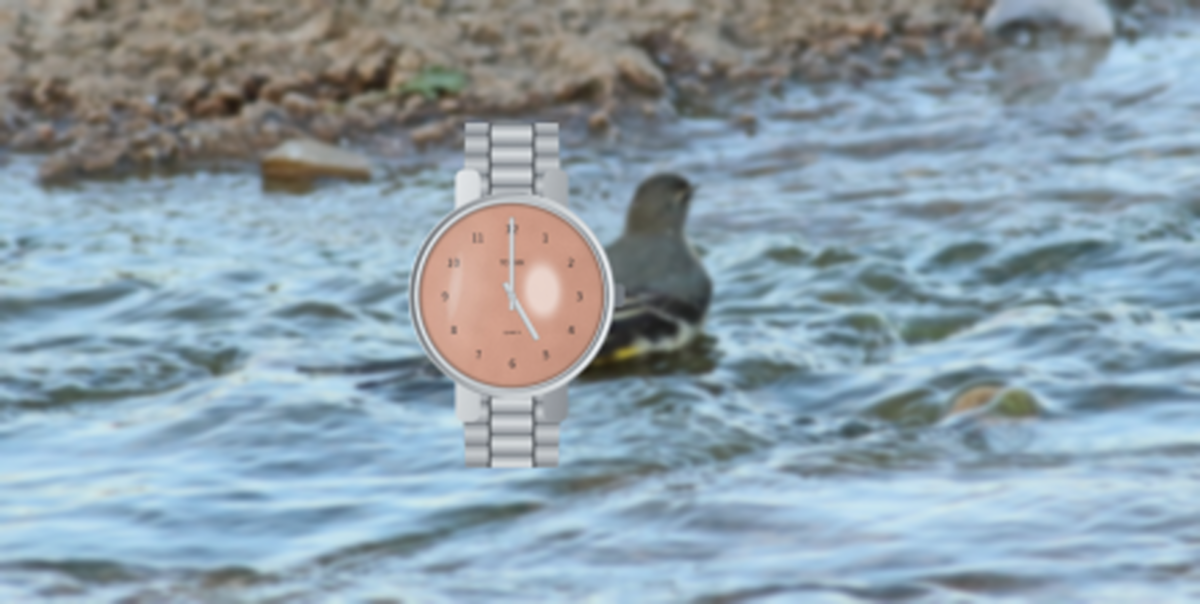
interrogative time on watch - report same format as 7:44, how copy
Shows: 5:00
